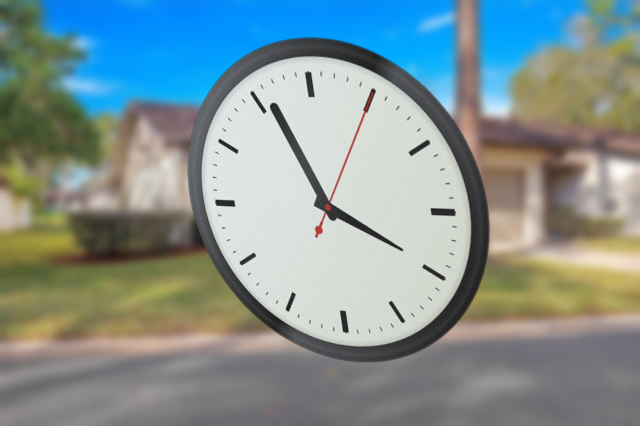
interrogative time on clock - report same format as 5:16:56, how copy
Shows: 3:56:05
